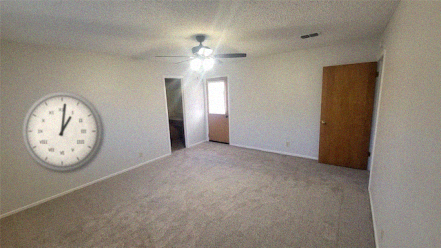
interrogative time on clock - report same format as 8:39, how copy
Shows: 1:01
